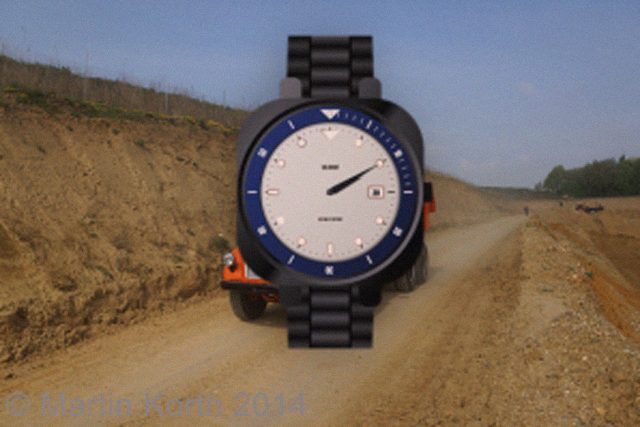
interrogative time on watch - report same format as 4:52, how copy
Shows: 2:10
